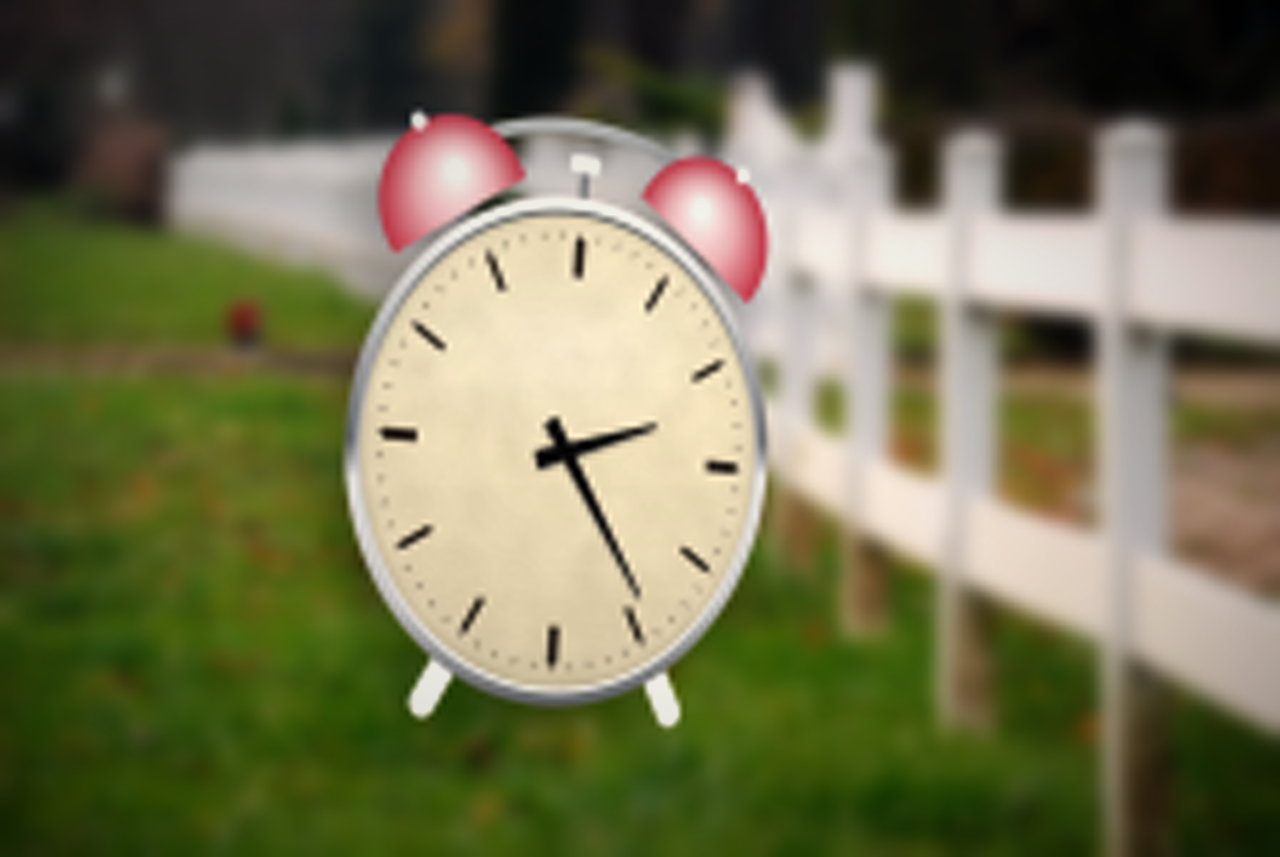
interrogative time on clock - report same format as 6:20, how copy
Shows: 2:24
